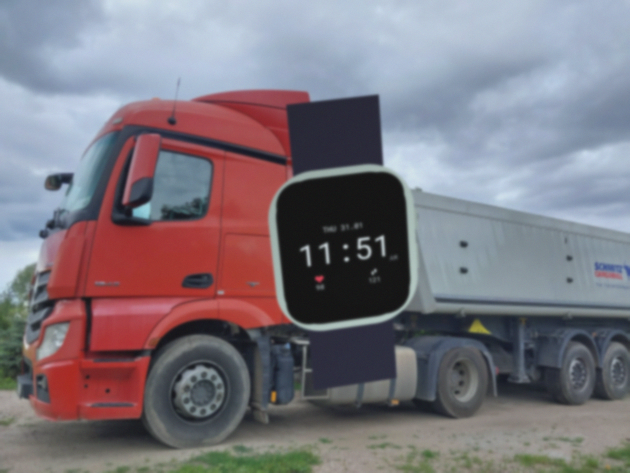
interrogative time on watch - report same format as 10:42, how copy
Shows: 11:51
